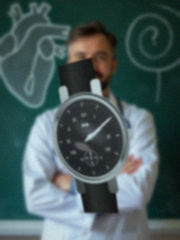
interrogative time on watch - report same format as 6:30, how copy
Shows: 2:10
